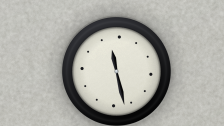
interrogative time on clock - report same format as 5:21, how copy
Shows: 11:27
